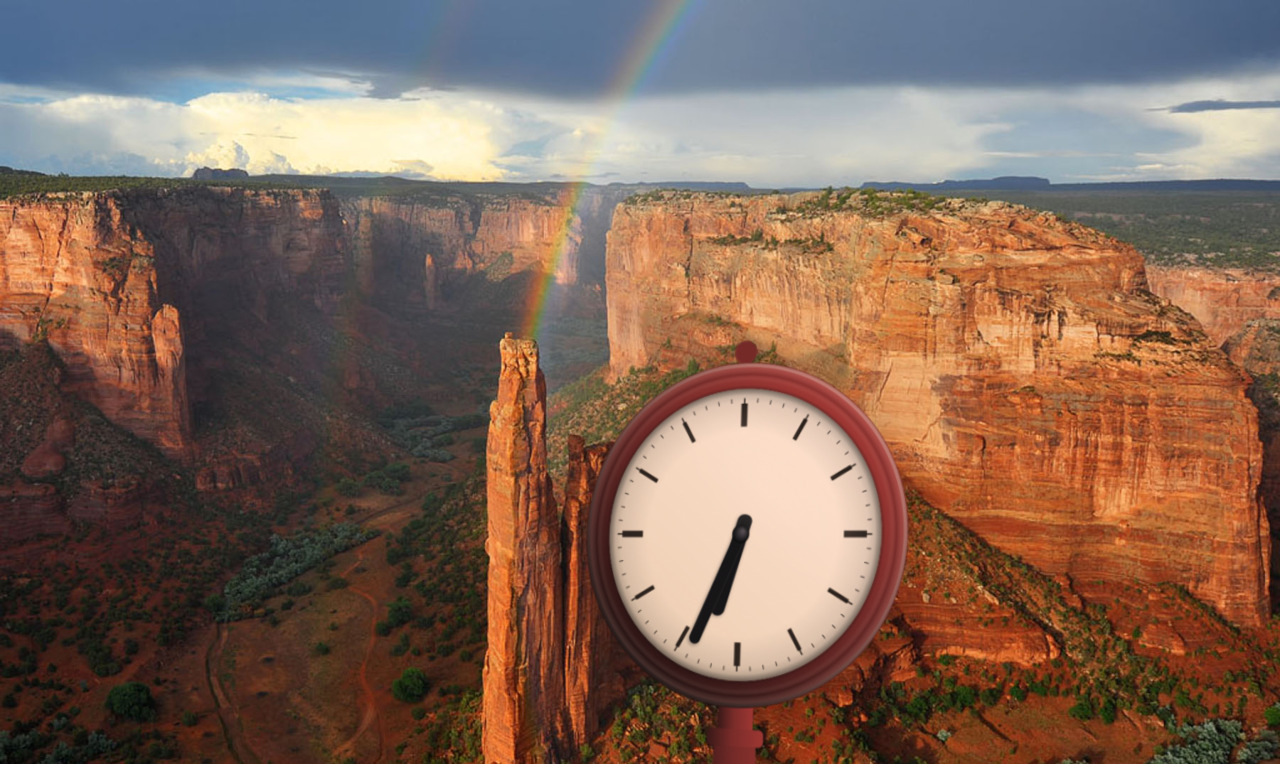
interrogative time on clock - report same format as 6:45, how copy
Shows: 6:34
